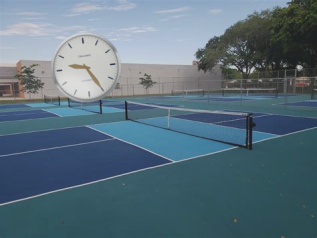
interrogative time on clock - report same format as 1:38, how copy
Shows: 9:25
